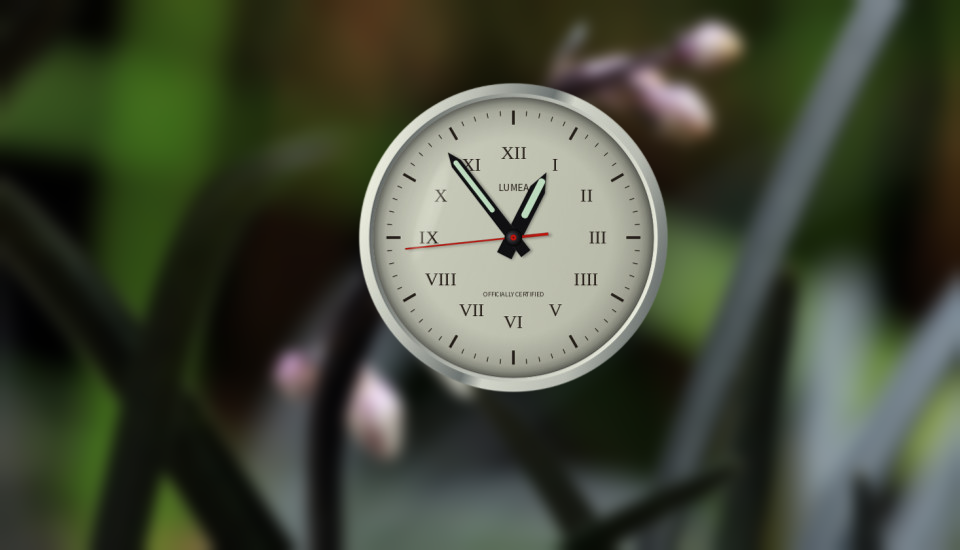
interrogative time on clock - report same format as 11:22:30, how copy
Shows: 12:53:44
